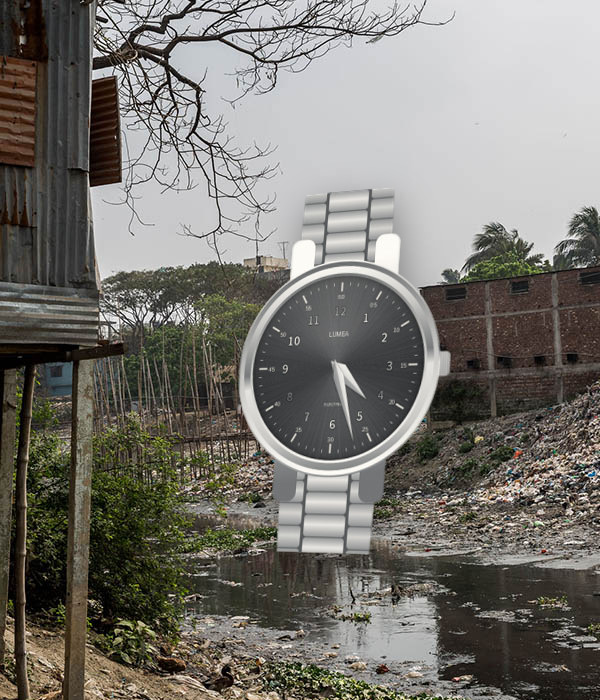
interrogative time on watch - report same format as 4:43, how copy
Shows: 4:27
